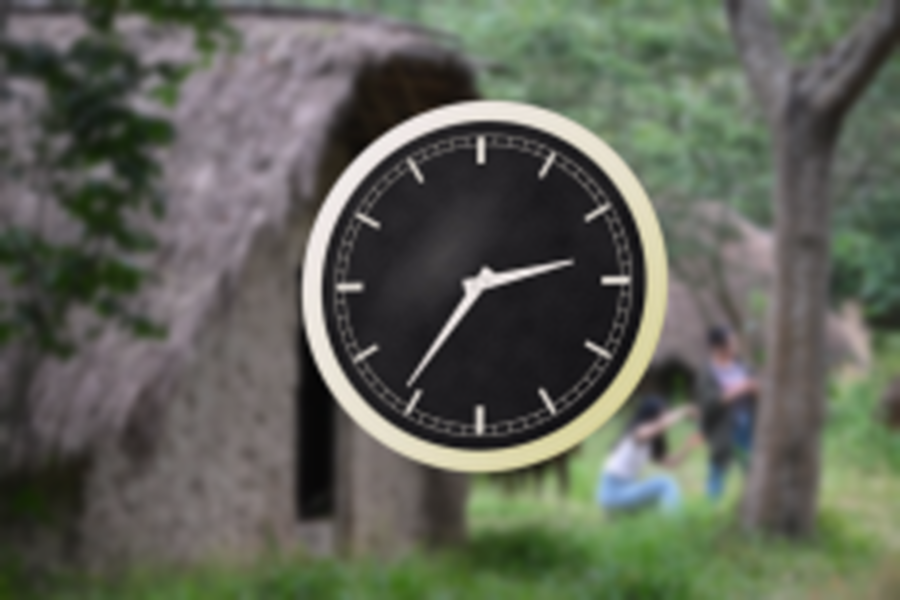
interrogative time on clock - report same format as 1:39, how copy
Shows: 2:36
